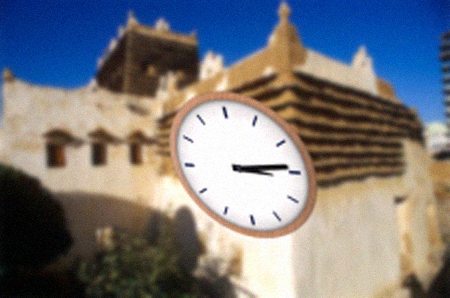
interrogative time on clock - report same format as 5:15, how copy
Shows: 3:14
